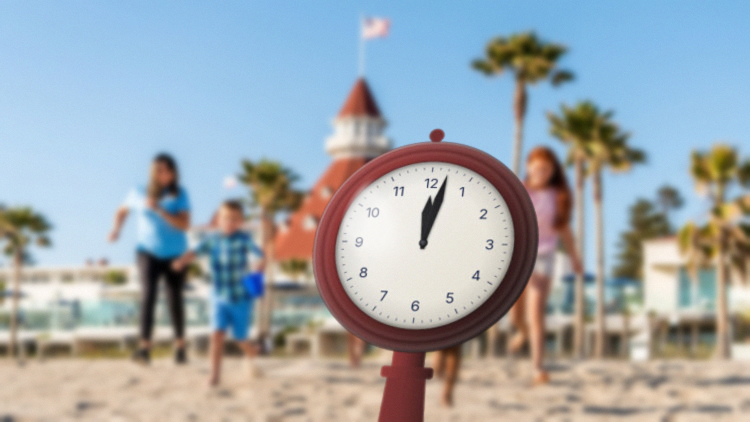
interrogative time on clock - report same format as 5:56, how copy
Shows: 12:02
